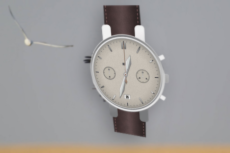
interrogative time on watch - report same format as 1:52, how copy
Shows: 12:33
